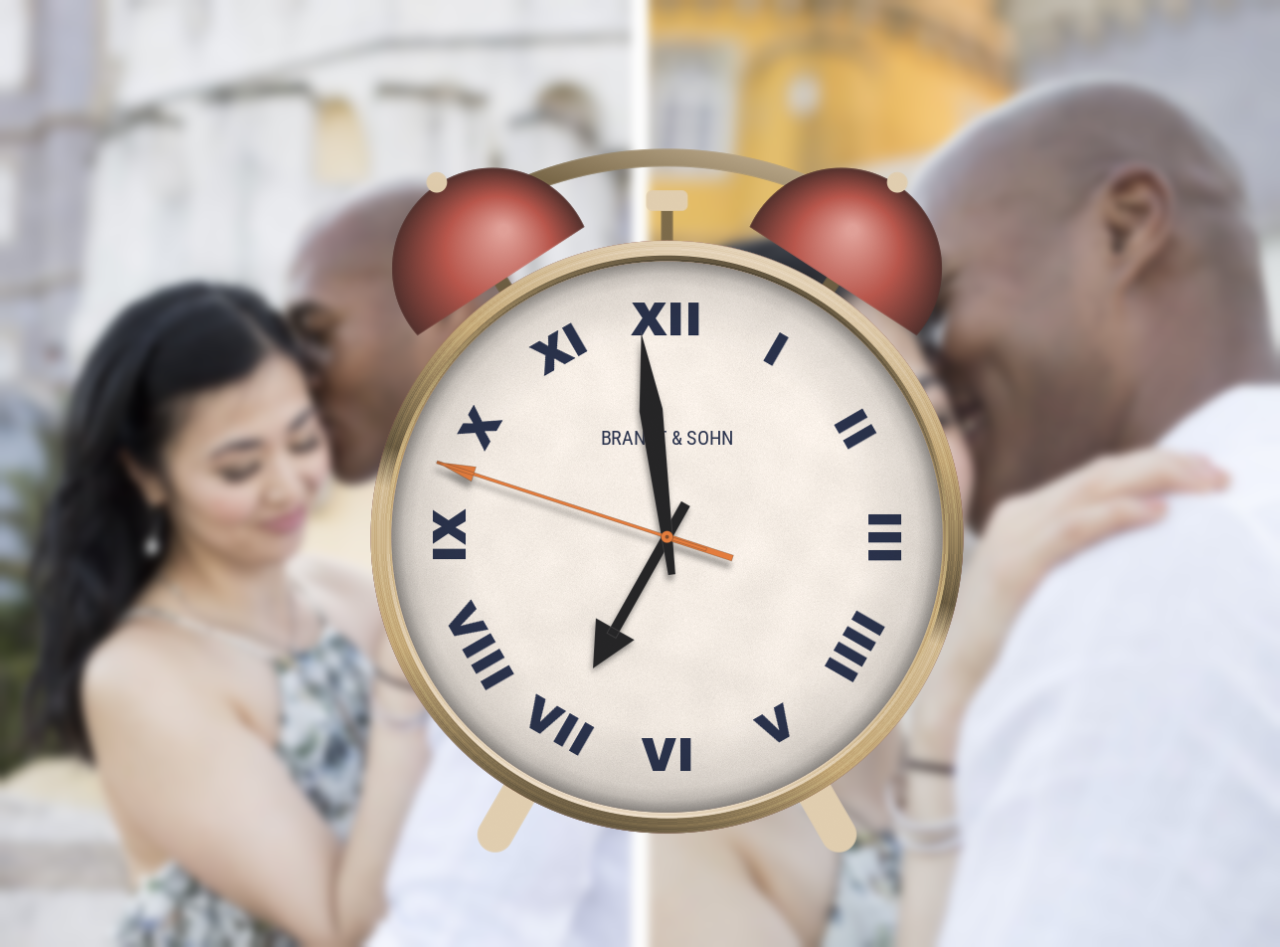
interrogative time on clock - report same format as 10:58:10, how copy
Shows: 6:58:48
